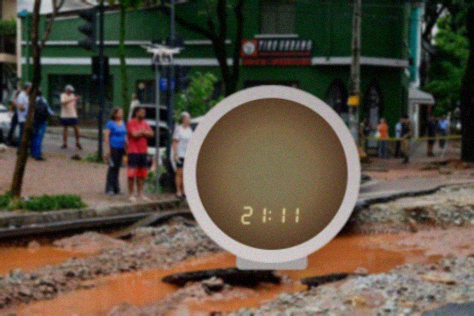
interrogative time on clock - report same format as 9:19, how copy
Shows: 21:11
